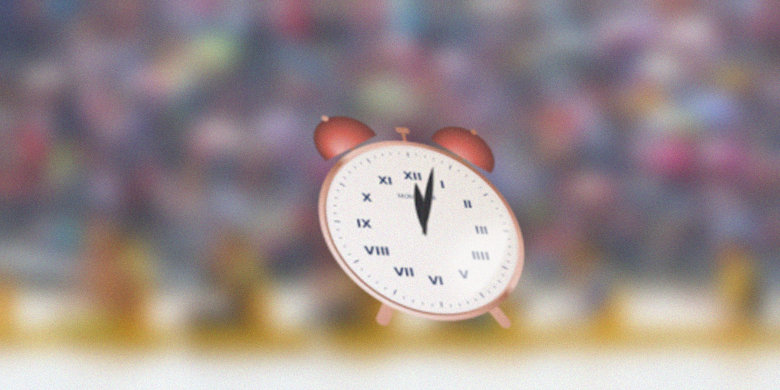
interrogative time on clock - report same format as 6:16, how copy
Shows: 12:03
